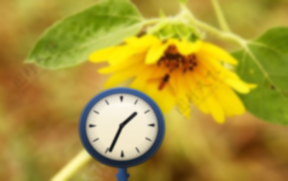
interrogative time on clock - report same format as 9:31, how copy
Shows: 1:34
